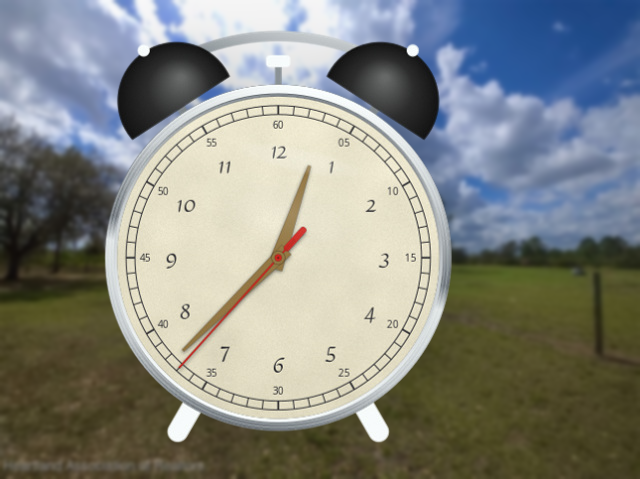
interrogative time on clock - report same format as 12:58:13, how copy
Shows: 12:37:37
